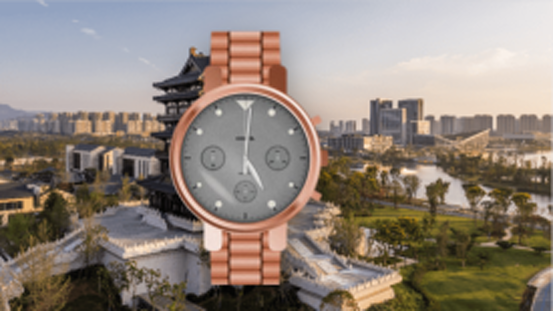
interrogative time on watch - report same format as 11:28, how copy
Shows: 5:01
